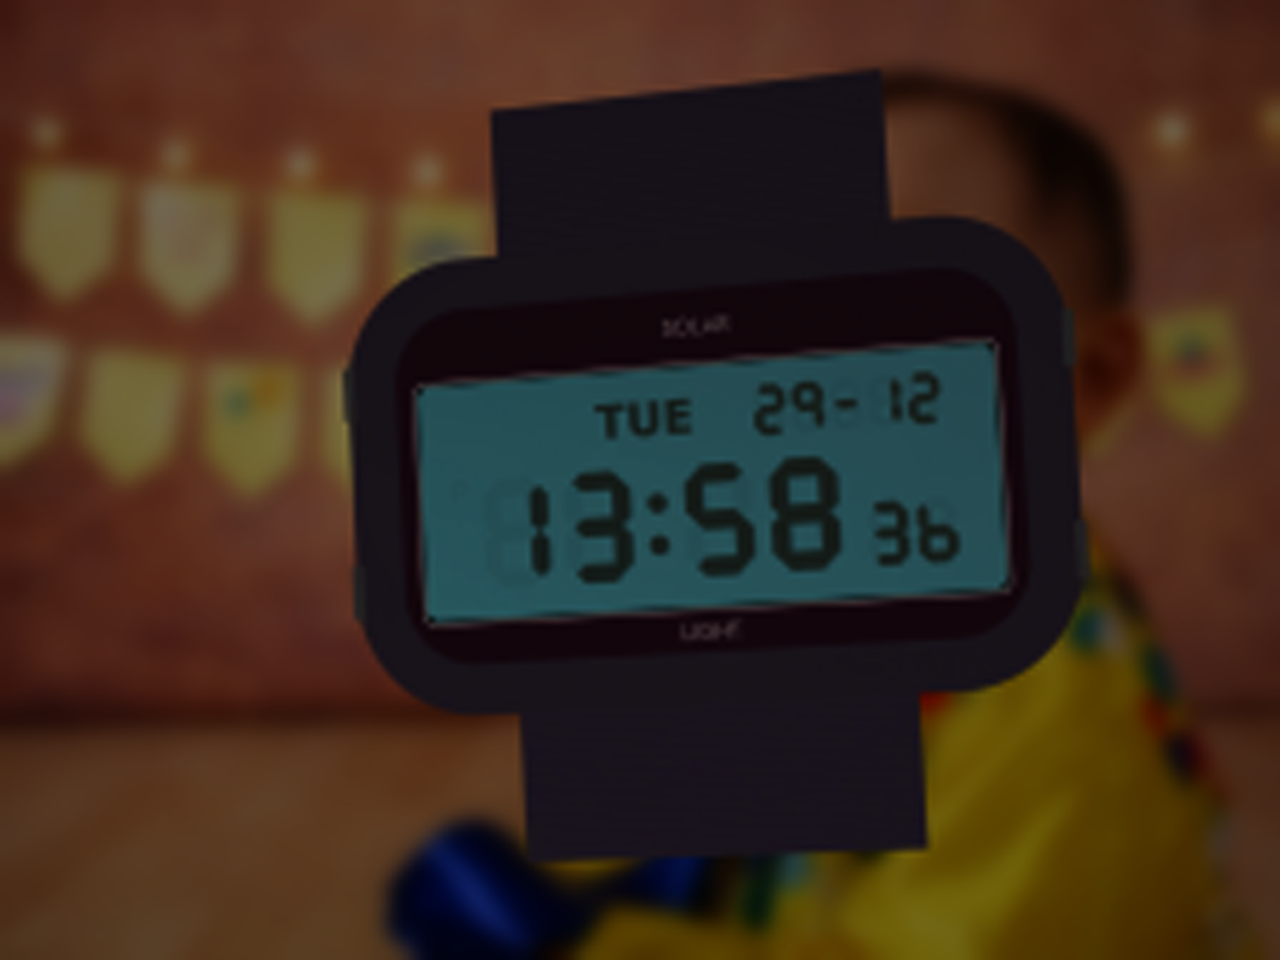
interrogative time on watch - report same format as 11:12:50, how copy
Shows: 13:58:36
